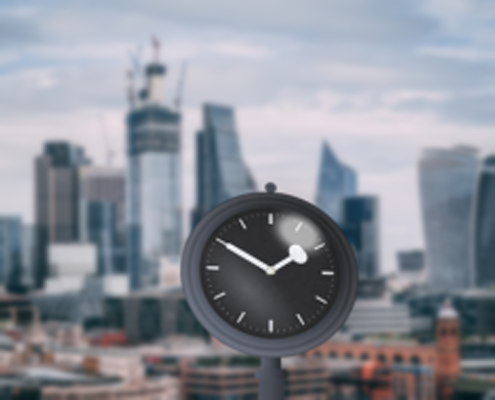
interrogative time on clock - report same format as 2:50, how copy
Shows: 1:50
